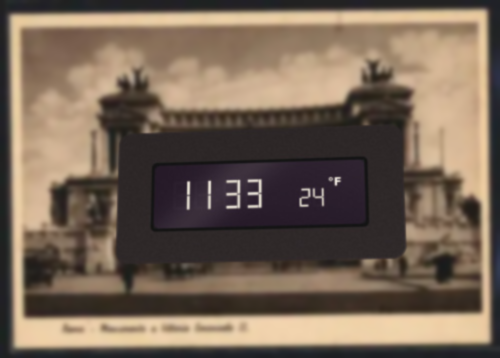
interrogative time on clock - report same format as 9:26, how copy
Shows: 11:33
